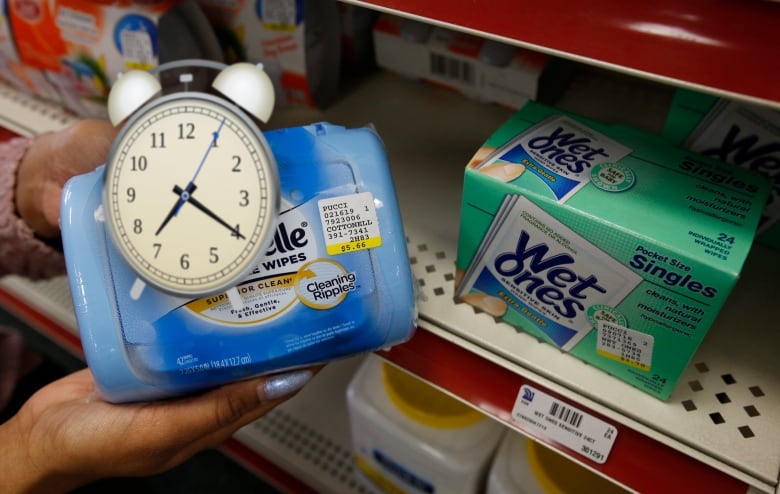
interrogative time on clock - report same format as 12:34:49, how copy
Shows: 7:20:05
